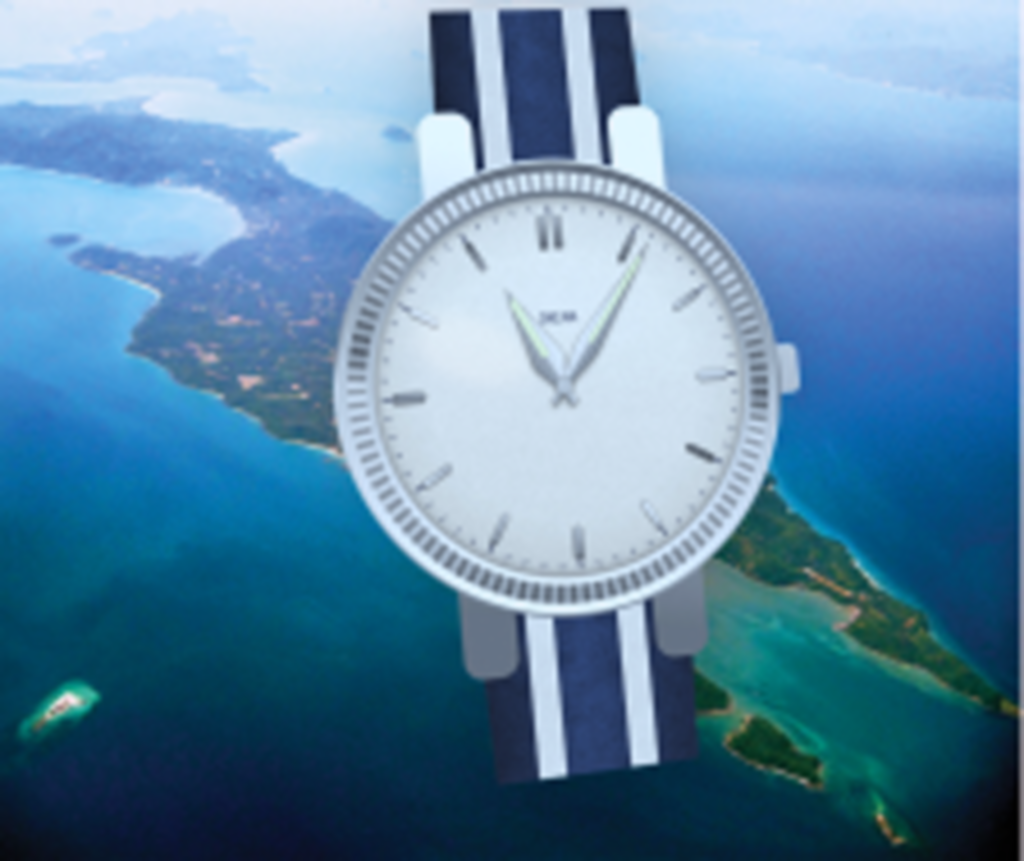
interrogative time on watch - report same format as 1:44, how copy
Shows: 11:06
